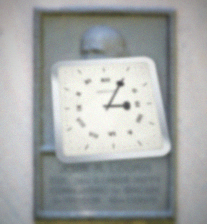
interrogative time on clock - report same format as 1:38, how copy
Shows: 3:05
